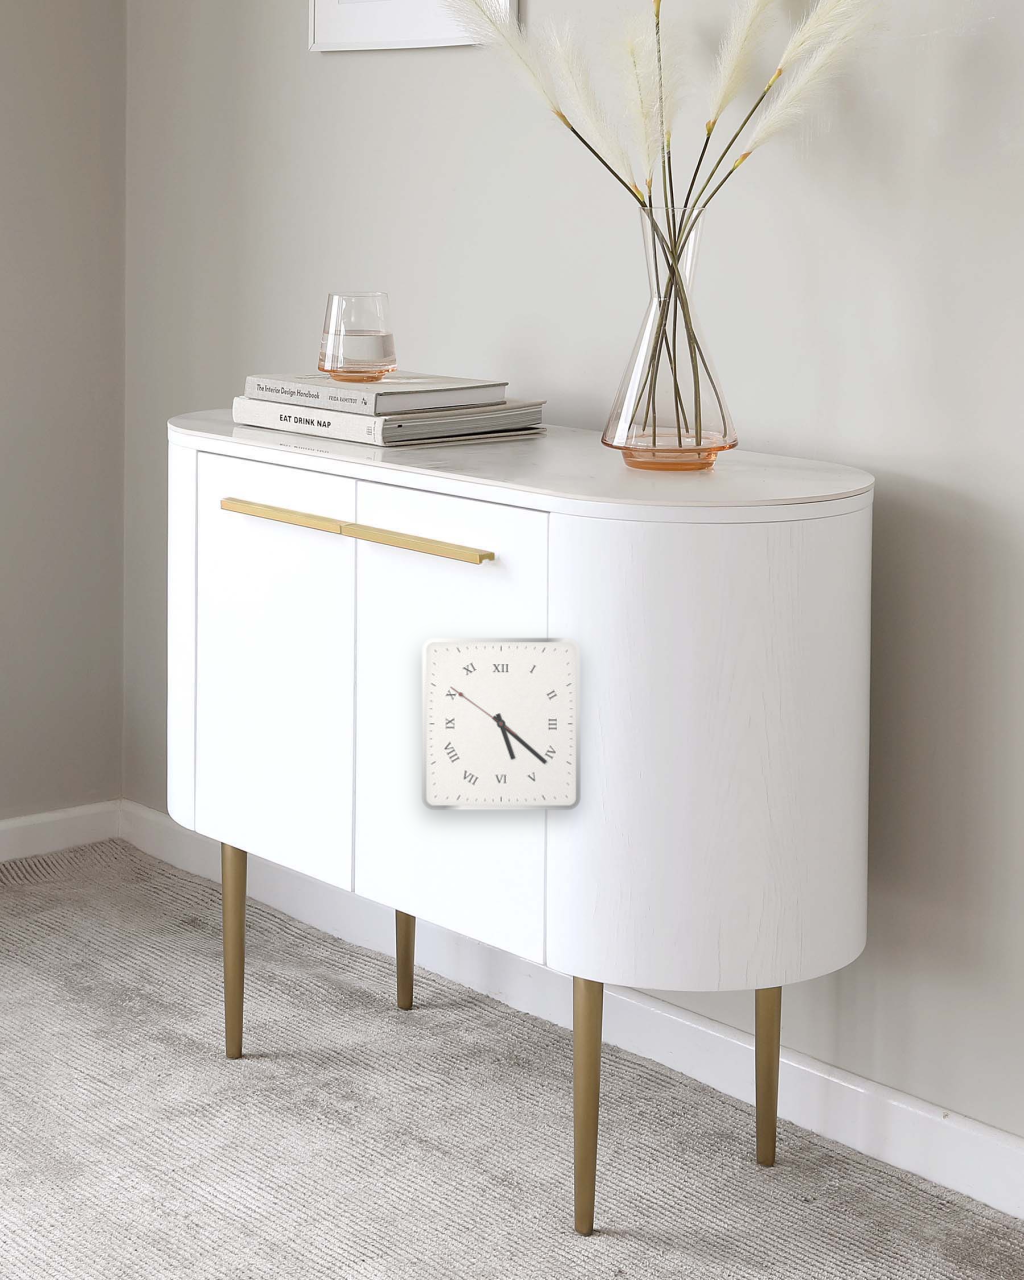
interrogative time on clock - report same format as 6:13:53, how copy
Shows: 5:21:51
